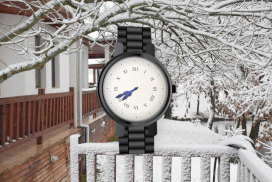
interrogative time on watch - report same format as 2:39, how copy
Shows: 7:41
